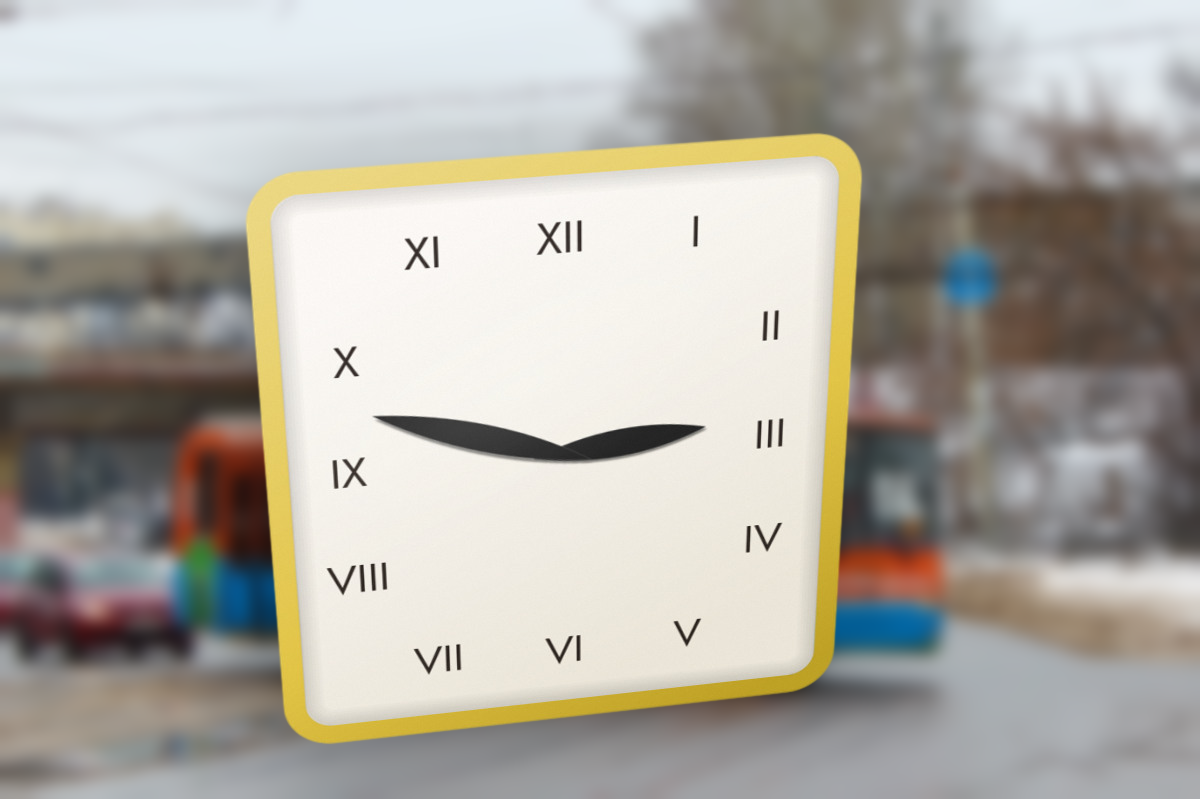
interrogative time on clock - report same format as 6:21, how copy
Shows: 2:48
